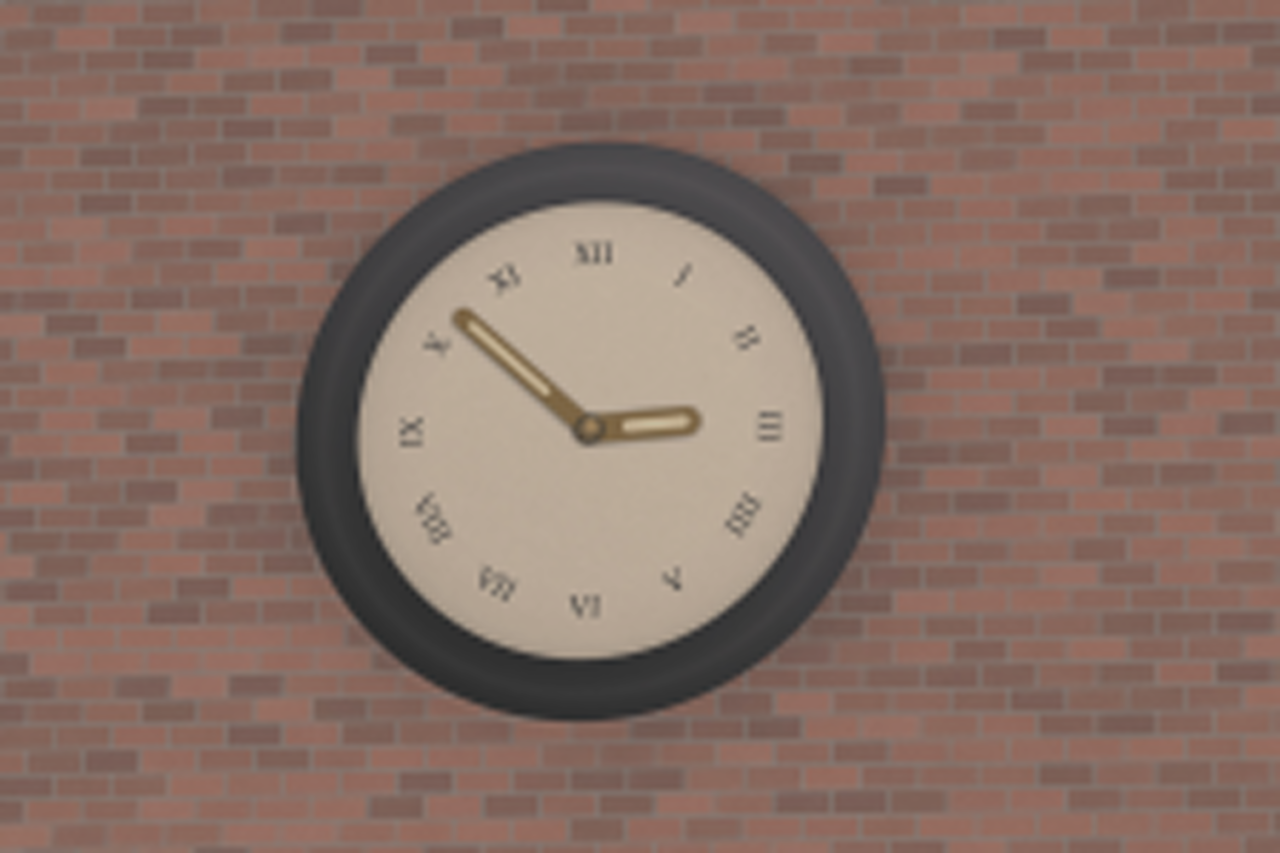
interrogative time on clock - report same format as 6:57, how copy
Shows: 2:52
